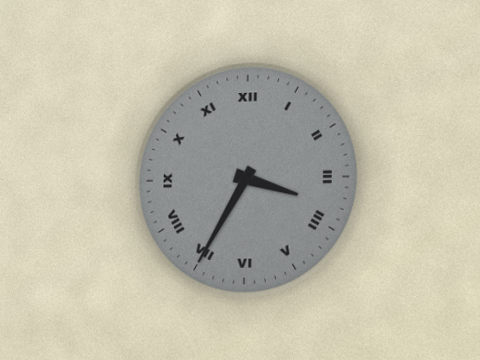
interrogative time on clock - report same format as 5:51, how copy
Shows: 3:35
